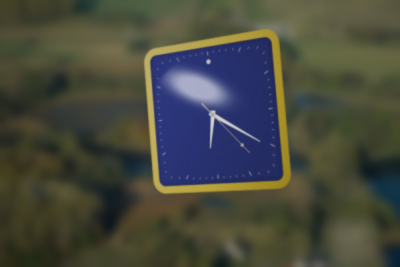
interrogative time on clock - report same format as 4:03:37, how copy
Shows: 6:20:23
